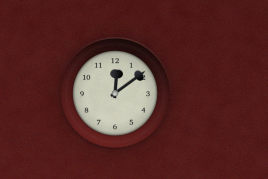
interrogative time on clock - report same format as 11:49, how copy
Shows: 12:09
